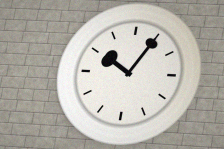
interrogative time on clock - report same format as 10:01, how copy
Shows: 10:05
